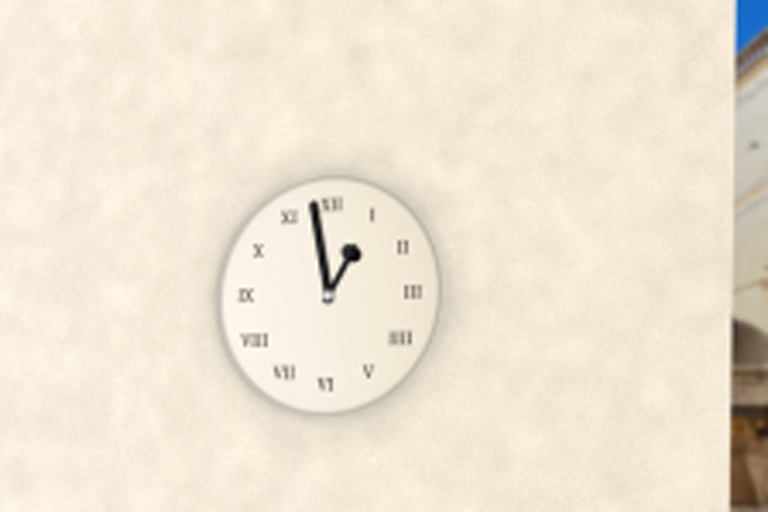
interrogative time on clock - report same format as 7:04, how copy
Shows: 12:58
